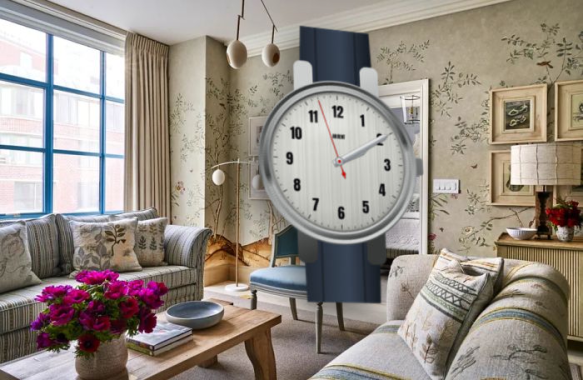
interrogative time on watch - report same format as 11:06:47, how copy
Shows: 2:09:57
